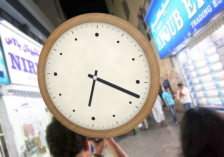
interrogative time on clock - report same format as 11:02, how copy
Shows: 6:18
